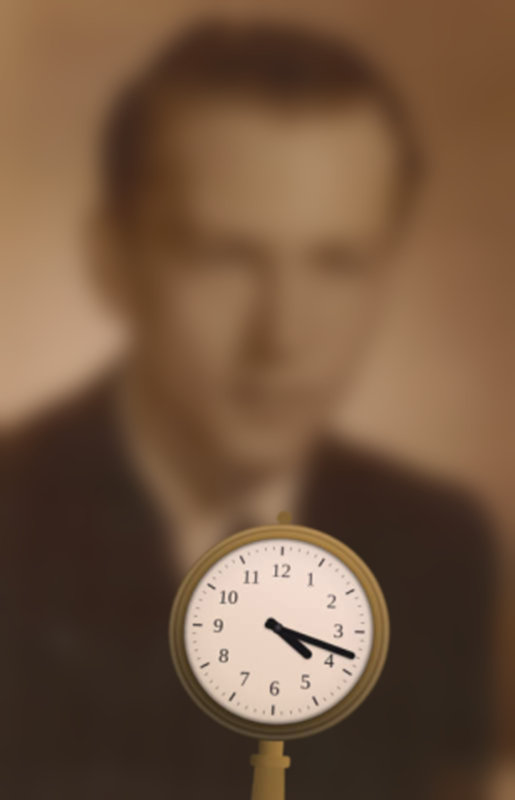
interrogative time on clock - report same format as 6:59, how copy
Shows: 4:18
